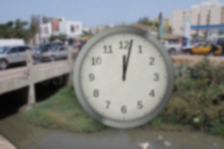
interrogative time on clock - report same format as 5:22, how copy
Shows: 12:02
